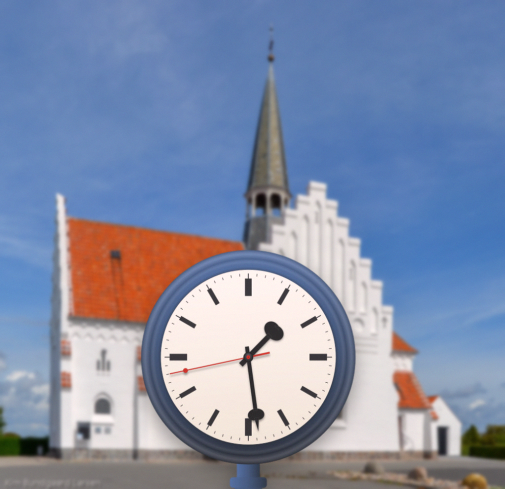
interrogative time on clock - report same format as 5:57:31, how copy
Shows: 1:28:43
